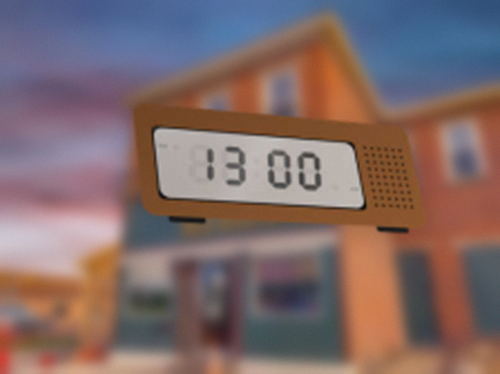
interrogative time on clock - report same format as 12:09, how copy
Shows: 13:00
